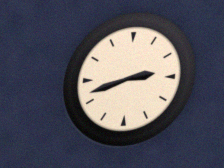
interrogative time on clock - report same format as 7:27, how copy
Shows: 2:42
